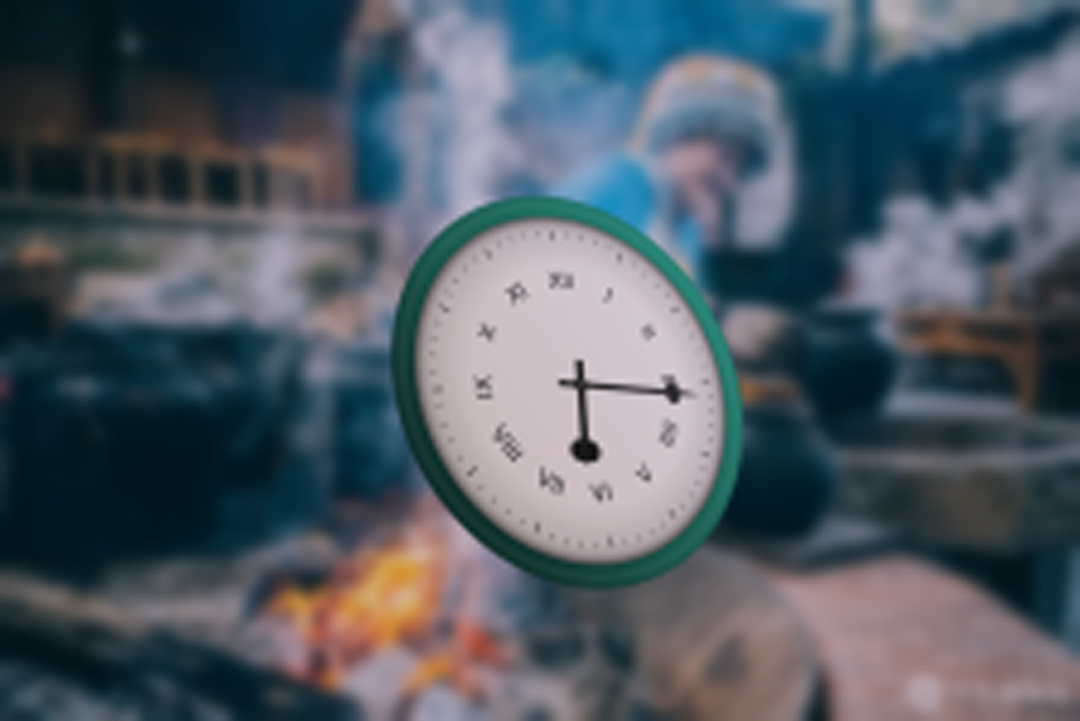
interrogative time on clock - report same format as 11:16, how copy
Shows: 6:16
